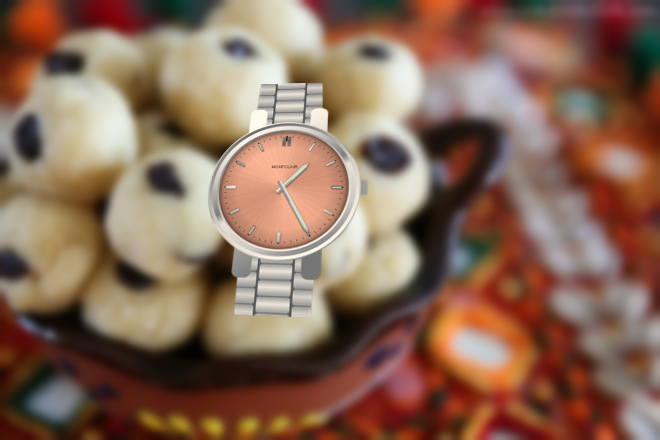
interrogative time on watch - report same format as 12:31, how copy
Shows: 1:25
